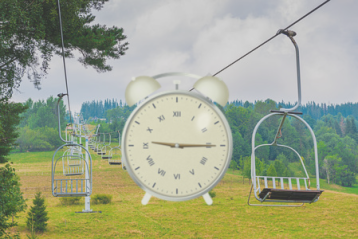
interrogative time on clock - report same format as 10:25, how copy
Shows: 9:15
